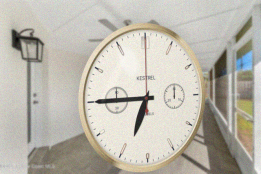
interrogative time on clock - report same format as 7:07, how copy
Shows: 6:45
